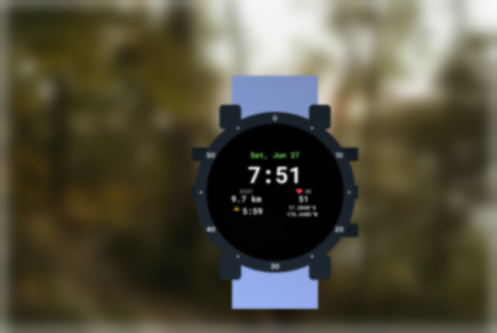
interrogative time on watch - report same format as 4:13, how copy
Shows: 7:51
